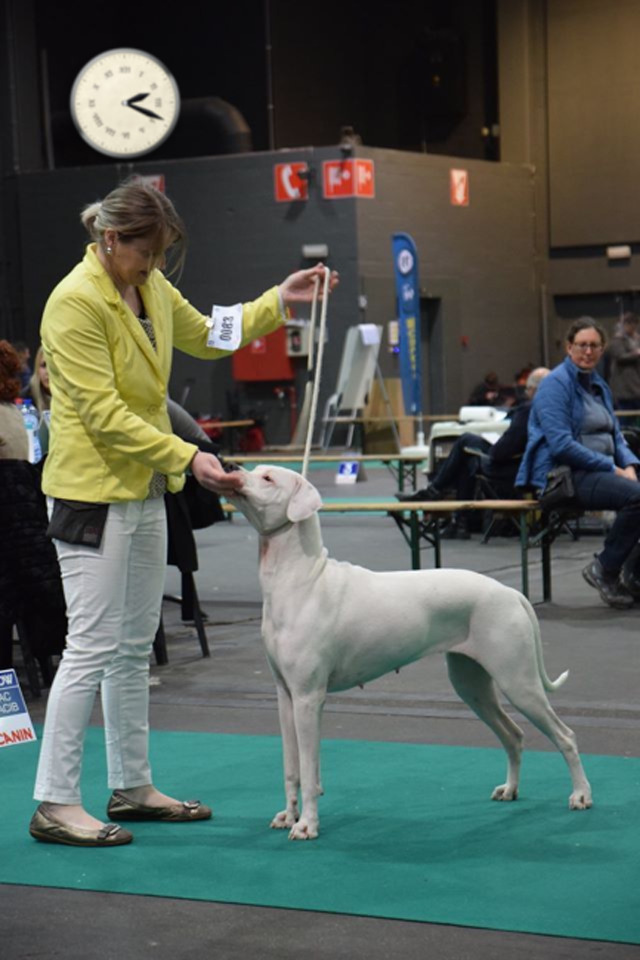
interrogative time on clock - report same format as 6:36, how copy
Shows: 2:19
